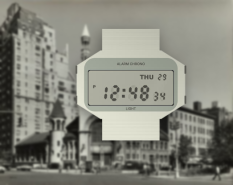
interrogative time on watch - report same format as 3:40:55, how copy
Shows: 12:48:34
